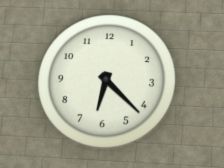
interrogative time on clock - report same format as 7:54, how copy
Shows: 6:22
